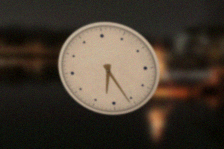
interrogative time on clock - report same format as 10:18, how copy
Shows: 6:26
